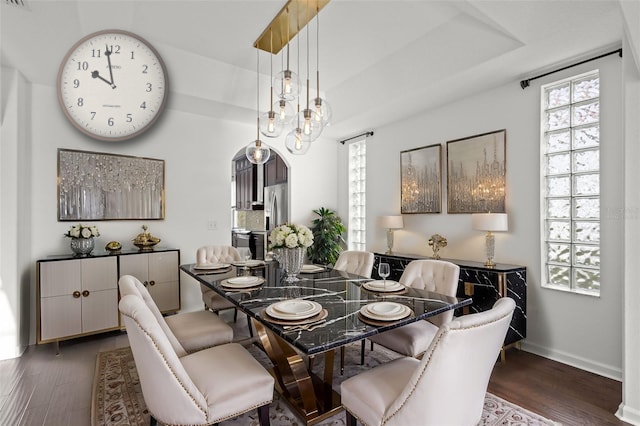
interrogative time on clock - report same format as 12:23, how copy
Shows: 9:58
